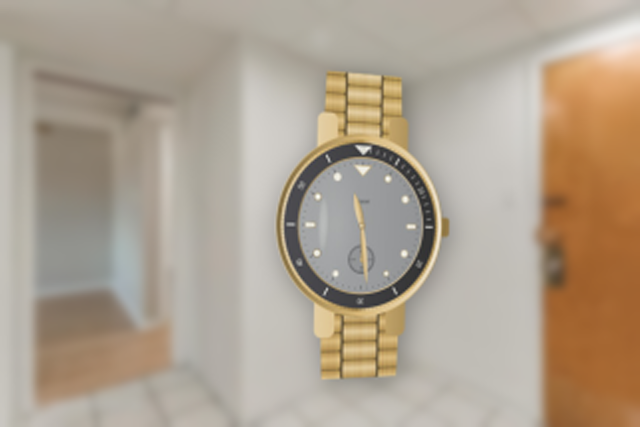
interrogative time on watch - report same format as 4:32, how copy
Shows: 11:29
